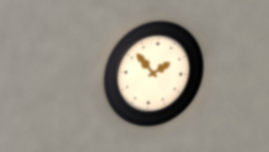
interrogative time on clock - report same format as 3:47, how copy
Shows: 1:52
